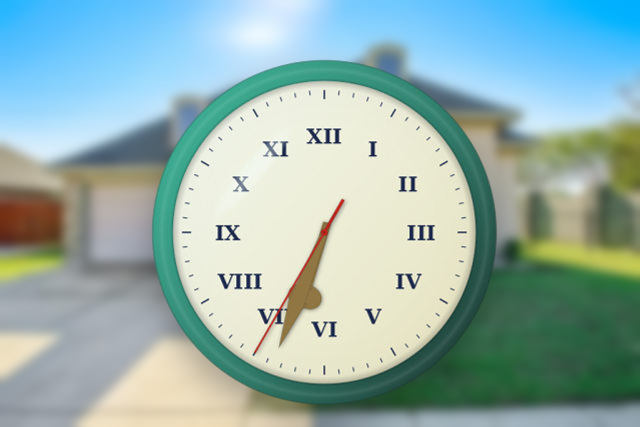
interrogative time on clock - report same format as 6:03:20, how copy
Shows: 6:33:35
